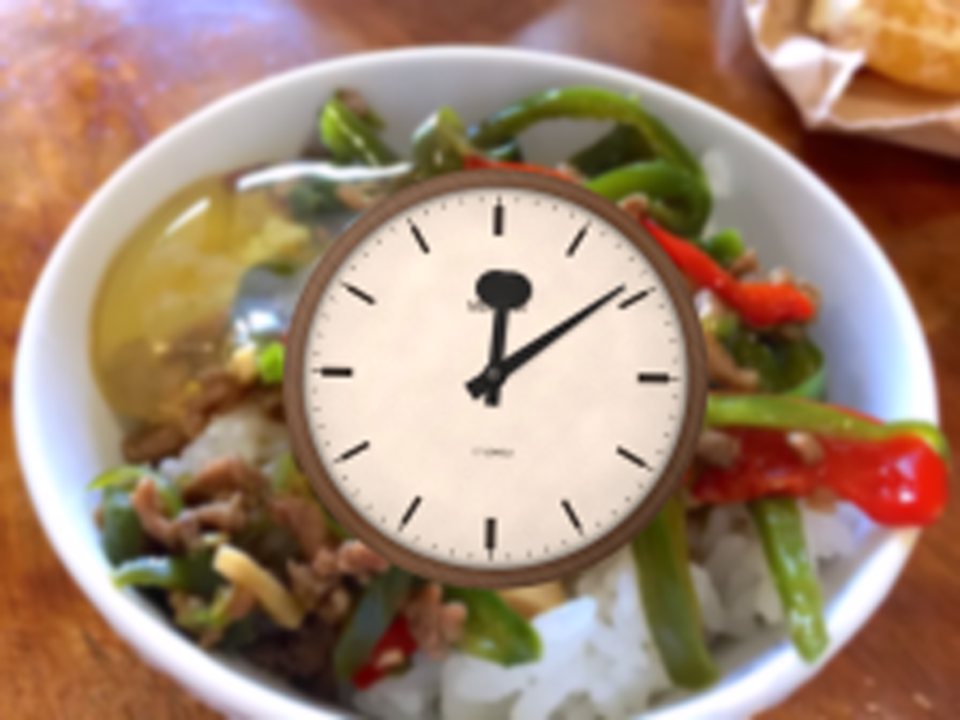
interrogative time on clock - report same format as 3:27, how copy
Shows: 12:09
